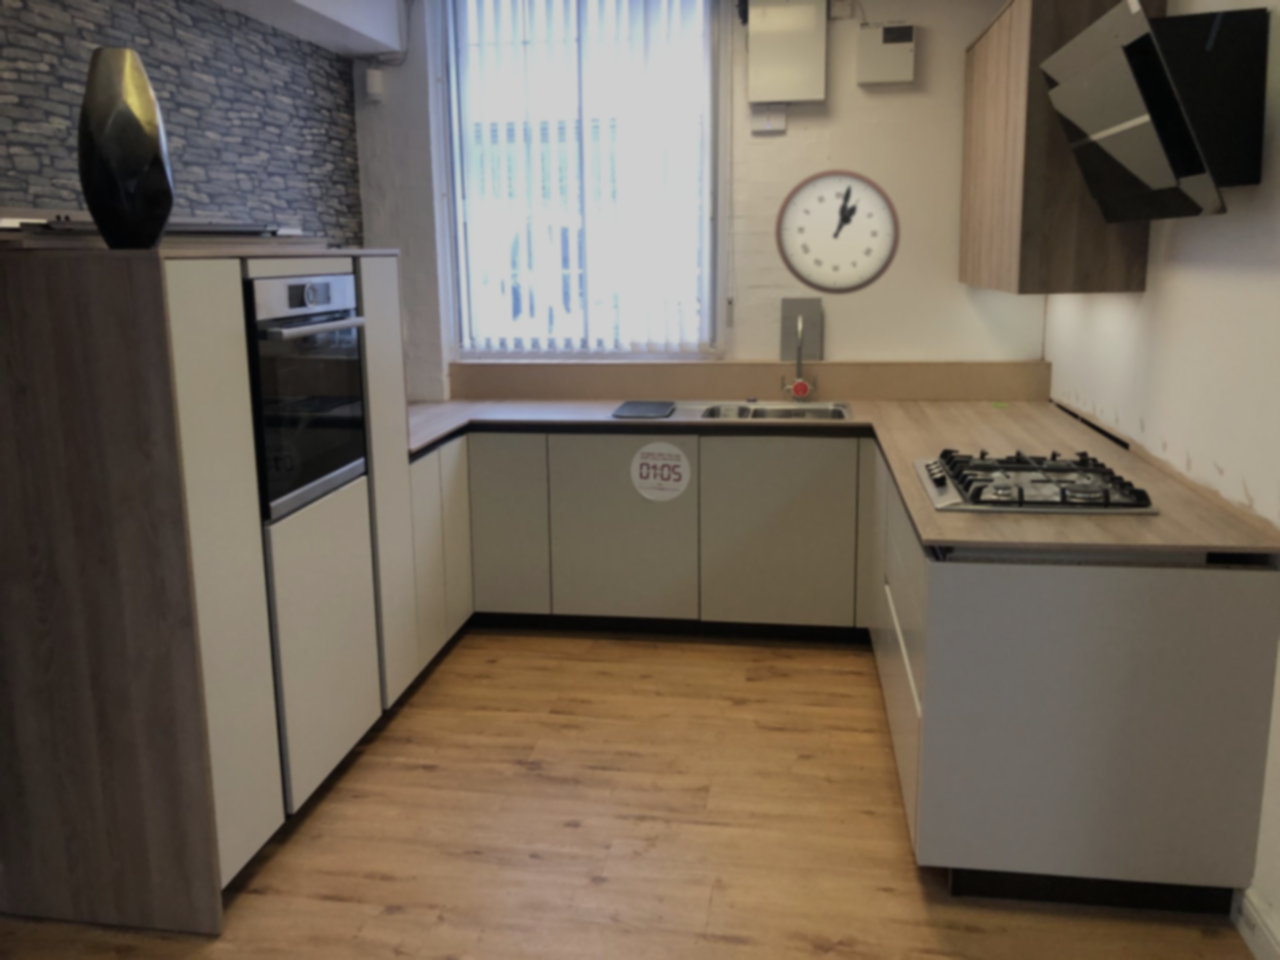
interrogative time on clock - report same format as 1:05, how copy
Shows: 1:02
